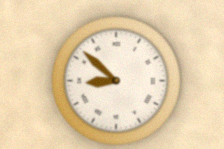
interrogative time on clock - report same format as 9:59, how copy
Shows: 8:52
